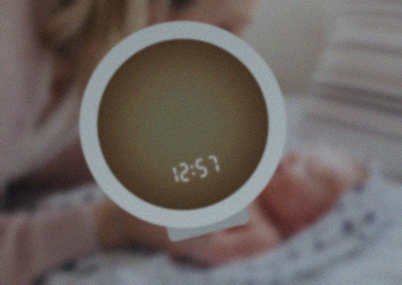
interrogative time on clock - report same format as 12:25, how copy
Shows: 12:57
